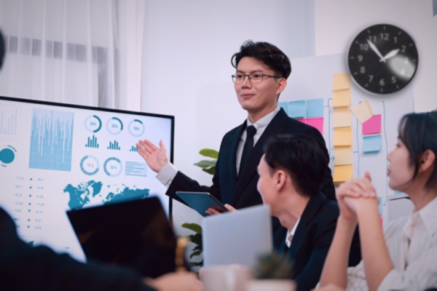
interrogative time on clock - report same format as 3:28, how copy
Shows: 1:53
